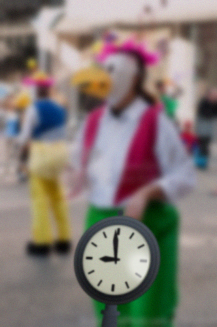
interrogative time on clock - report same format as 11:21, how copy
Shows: 8:59
